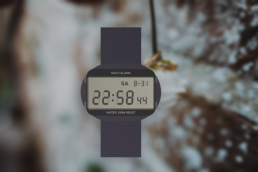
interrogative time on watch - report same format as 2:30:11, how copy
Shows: 22:58:44
